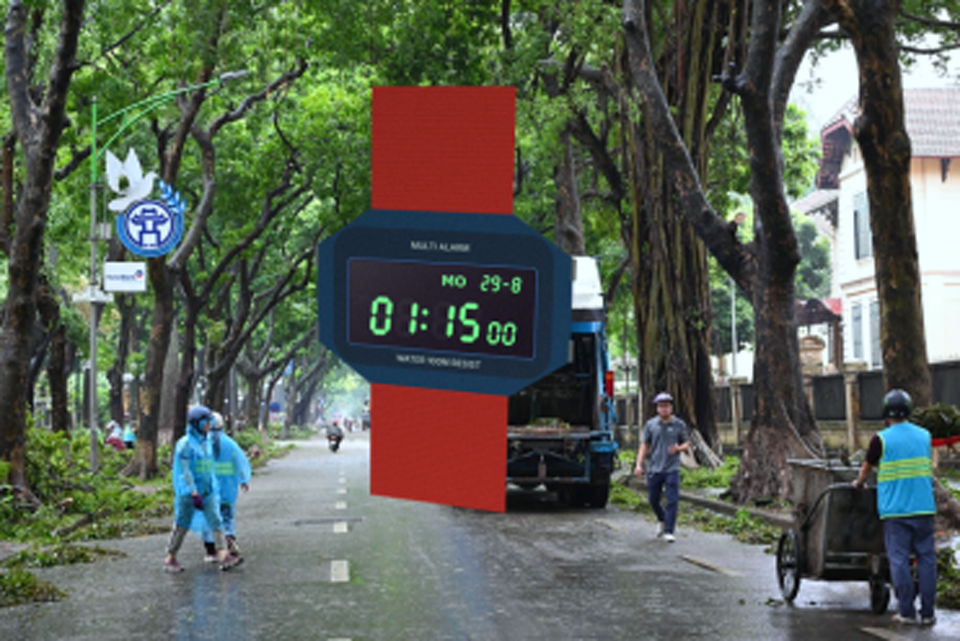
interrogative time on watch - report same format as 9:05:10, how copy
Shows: 1:15:00
